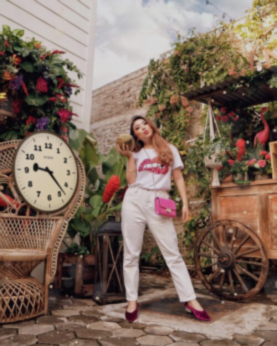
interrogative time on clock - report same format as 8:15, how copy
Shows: 9:23
